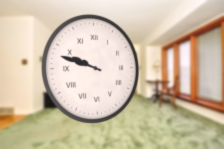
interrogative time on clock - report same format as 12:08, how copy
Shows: 9:48
